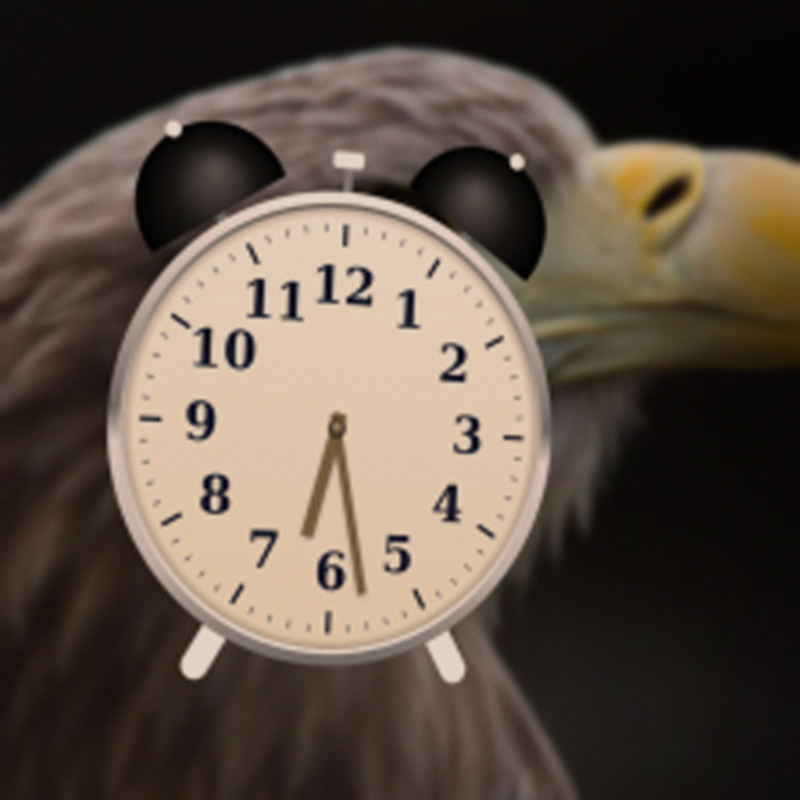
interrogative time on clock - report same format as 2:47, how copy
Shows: 6:28
